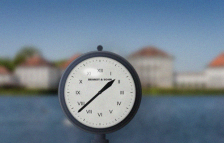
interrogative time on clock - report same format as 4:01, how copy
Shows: 1:38
